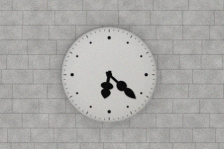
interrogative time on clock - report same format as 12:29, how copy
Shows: 6:22
